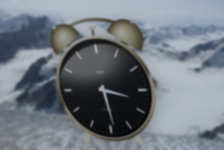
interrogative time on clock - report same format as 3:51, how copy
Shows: 3:29
